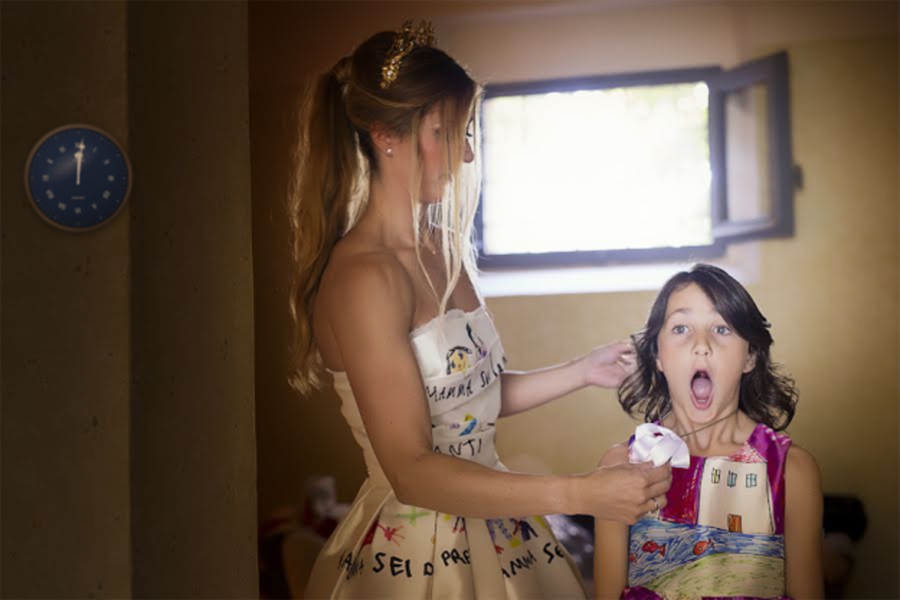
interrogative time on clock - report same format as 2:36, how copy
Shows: 12:01
